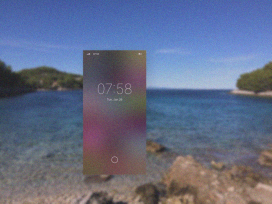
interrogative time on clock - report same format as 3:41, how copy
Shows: 7:58
